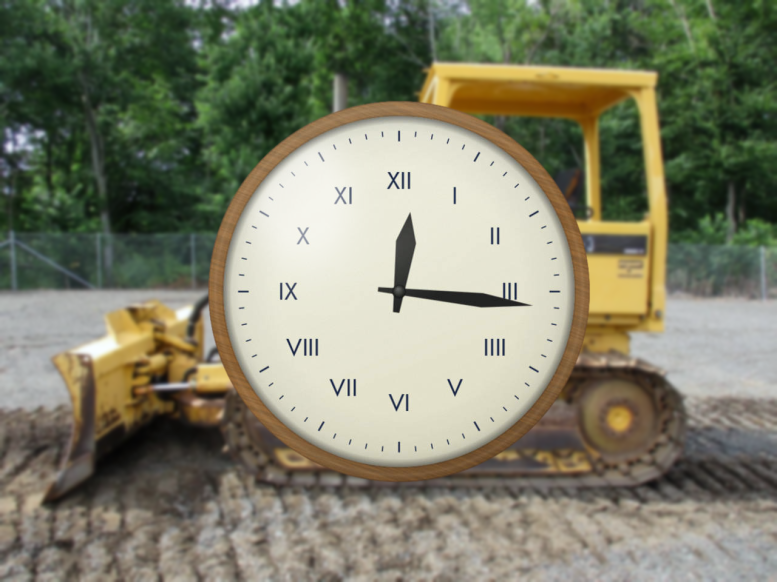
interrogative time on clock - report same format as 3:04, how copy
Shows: 12:16
